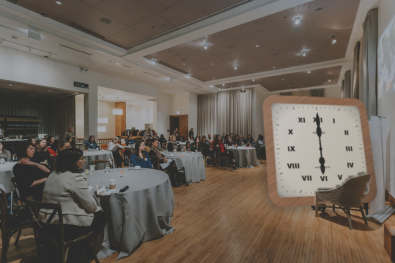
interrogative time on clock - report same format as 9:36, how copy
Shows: 6:00
